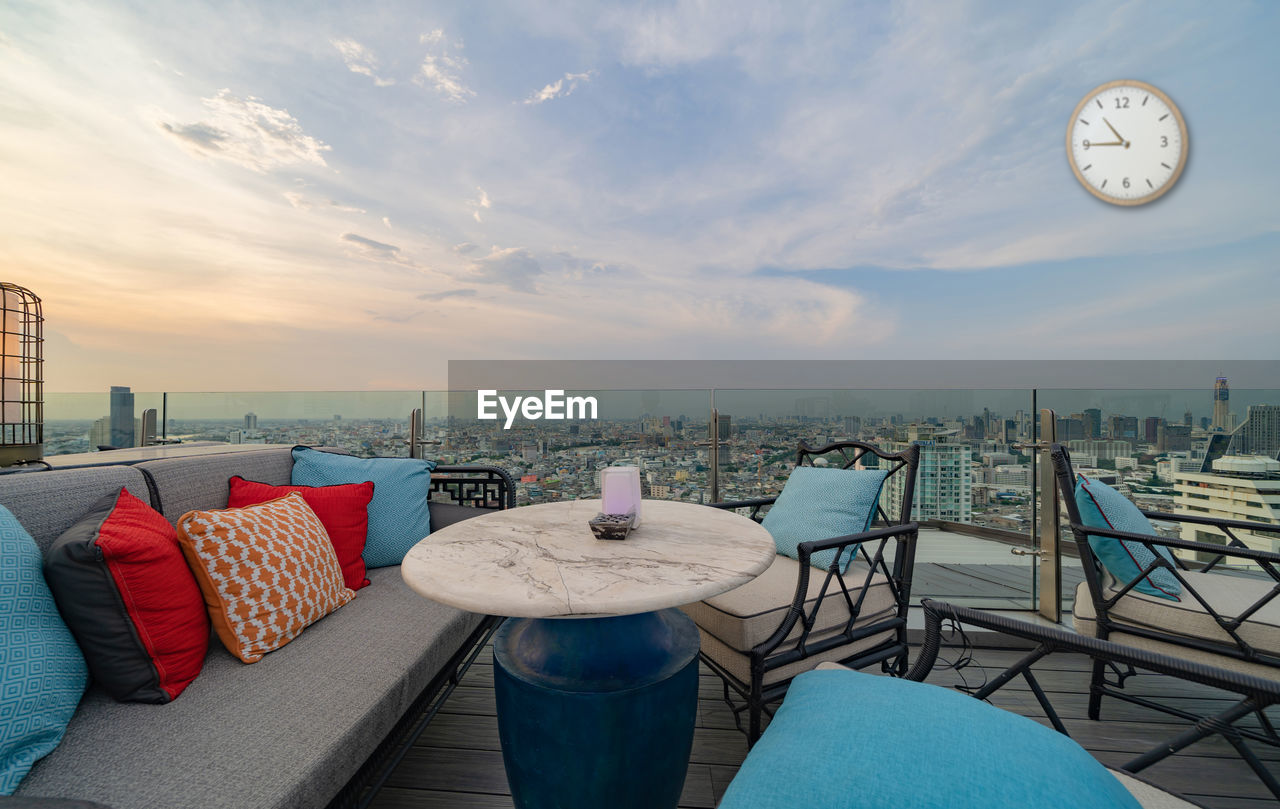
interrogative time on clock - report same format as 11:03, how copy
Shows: 10:45
